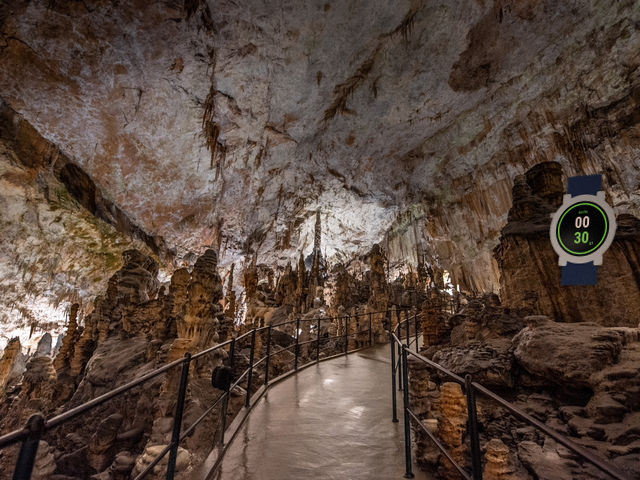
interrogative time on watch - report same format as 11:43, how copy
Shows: 0:30
